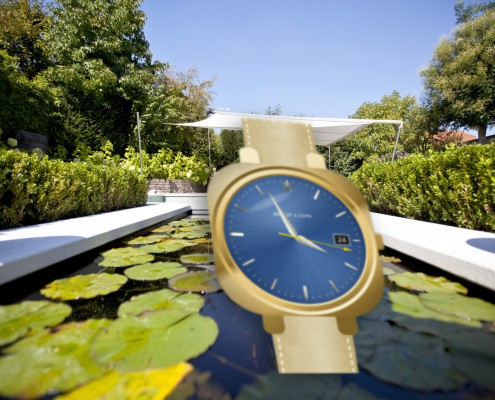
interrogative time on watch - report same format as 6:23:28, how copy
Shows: 3:56:17
